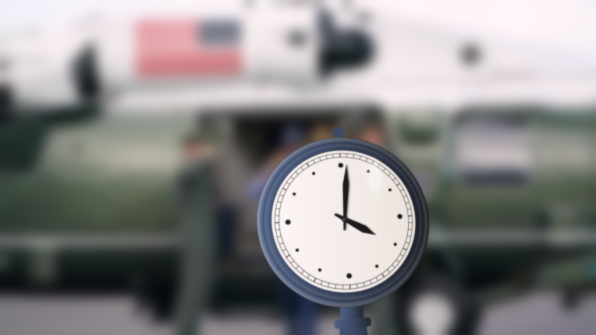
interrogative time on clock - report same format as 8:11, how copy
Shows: 4:01
